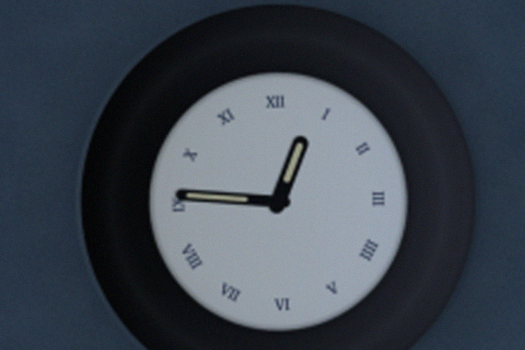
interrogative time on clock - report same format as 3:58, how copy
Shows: 12:46
